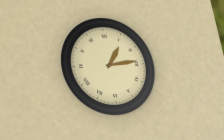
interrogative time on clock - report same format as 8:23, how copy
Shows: 1:14
